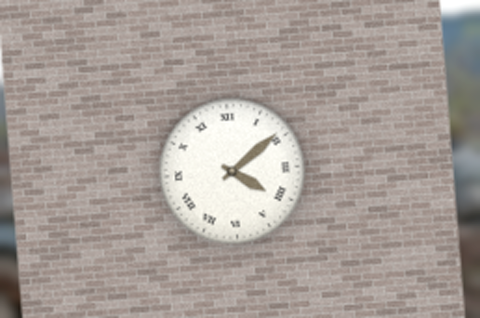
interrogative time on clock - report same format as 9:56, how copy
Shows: 4:09
